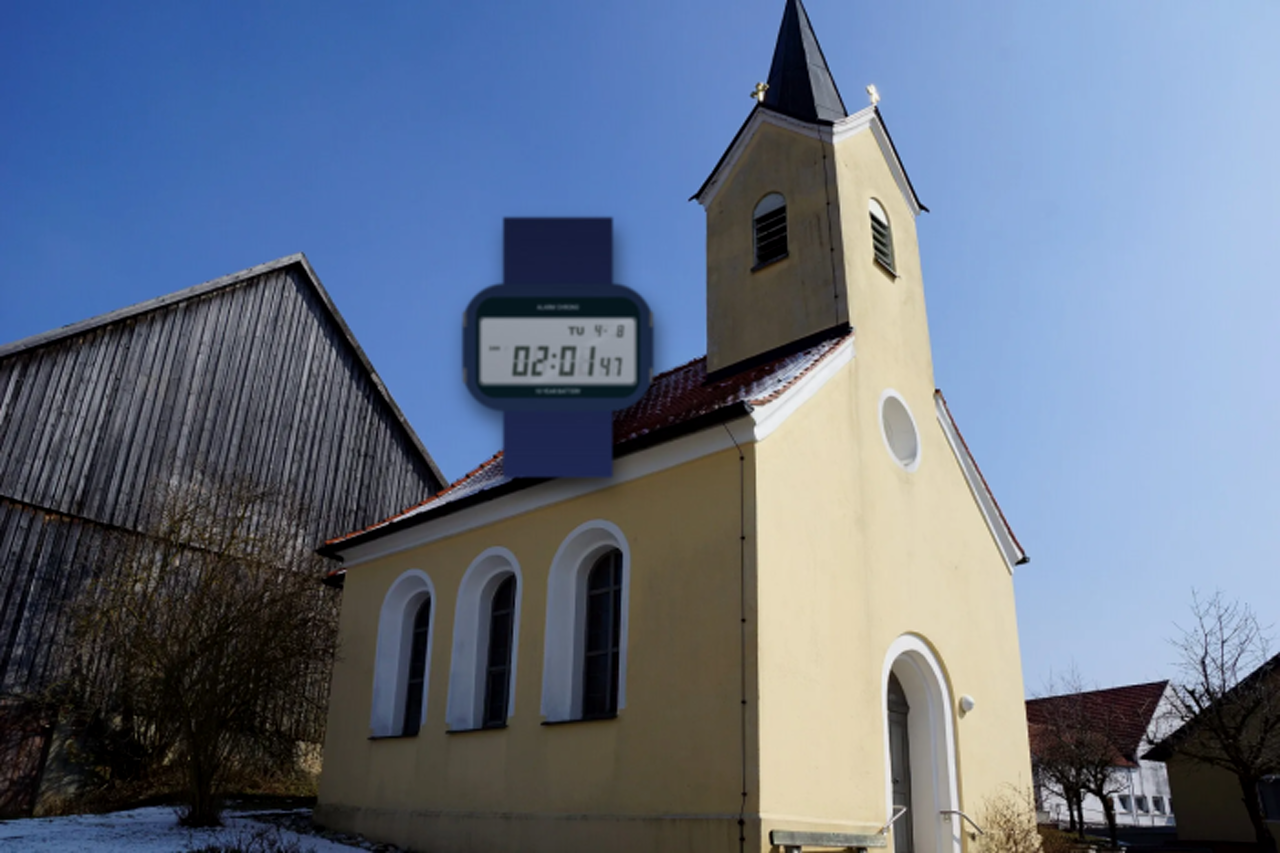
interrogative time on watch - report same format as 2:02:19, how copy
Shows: 2:01:47
